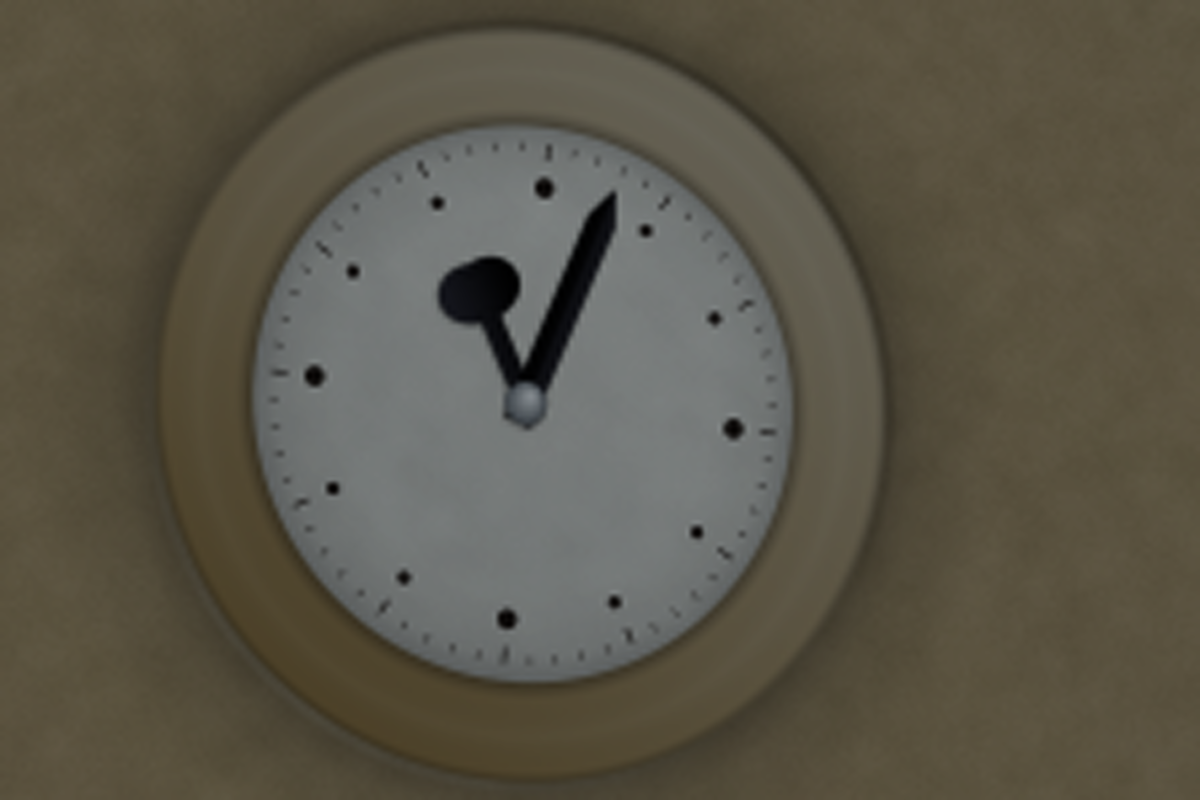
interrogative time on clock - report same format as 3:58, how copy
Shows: 11:03
